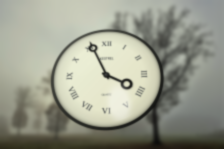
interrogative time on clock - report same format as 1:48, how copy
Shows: 3:56
